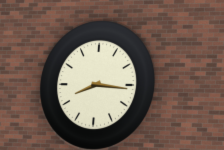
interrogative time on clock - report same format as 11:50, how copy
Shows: 8:16
